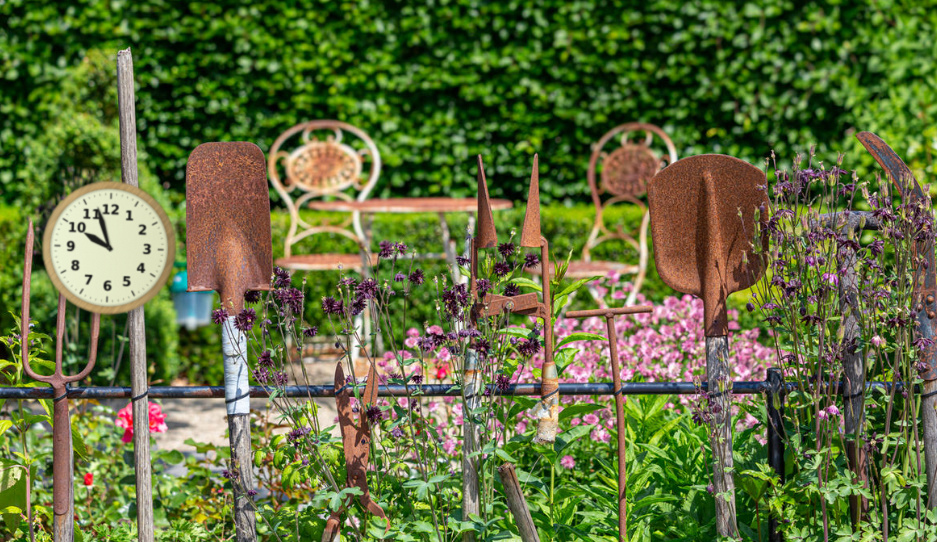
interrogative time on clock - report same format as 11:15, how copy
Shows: 9:57
